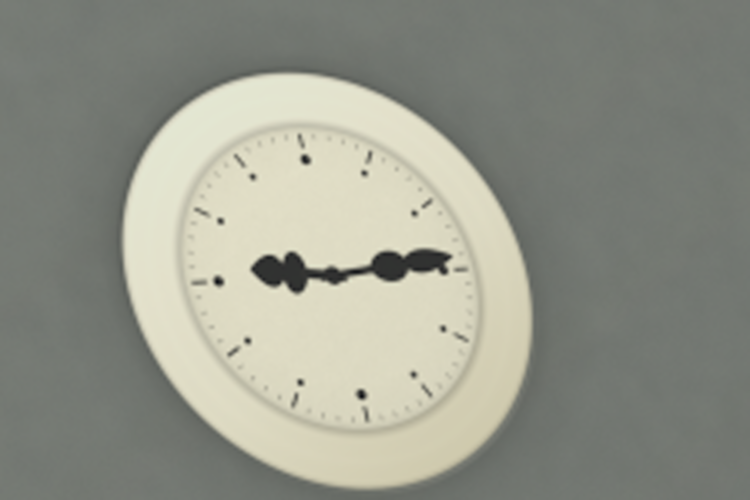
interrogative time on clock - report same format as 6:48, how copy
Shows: 9:14
